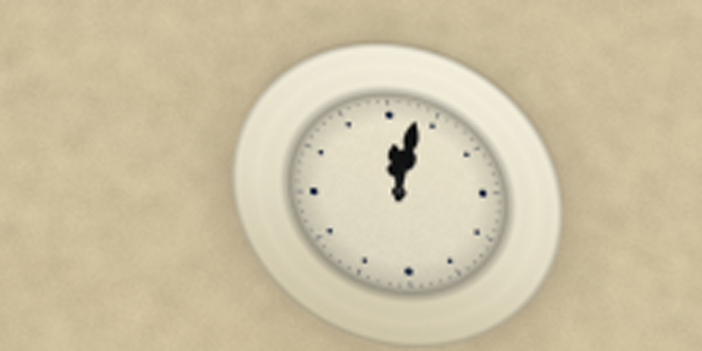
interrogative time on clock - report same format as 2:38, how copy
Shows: 12:03
